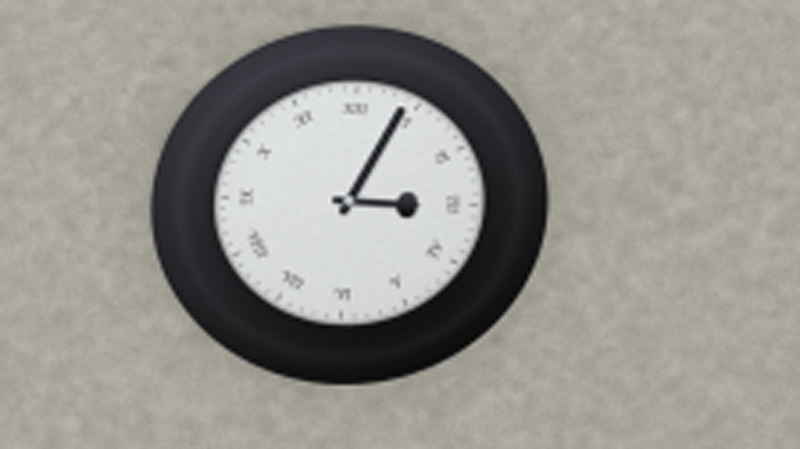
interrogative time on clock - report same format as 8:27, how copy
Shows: 3:04
